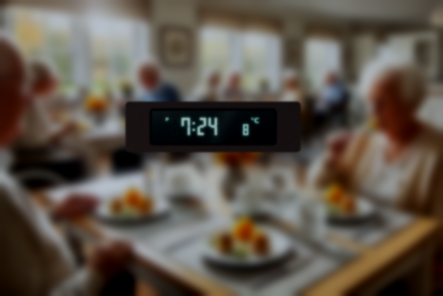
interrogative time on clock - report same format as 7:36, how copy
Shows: 7:24
